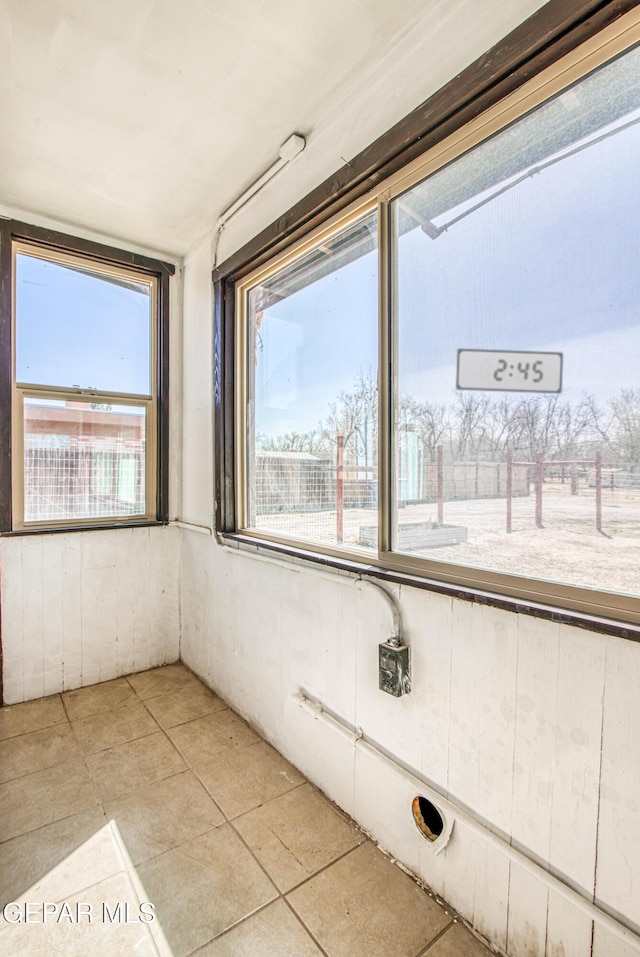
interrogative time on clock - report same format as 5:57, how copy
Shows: 2:45
